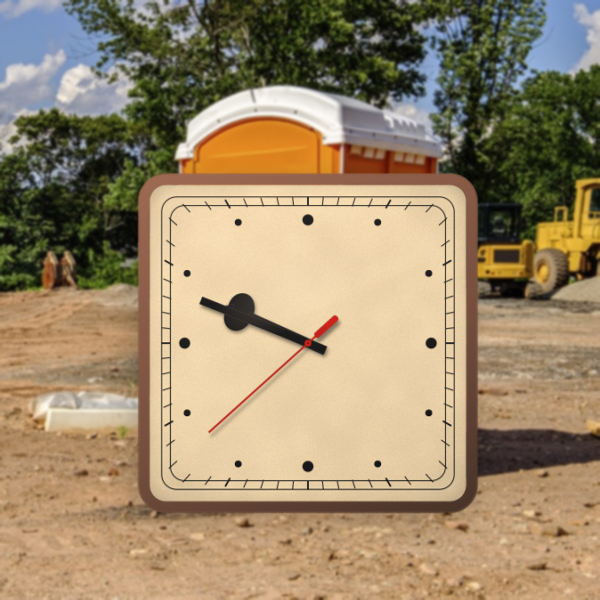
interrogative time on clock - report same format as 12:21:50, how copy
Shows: 9:48:38
